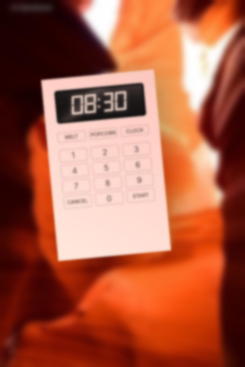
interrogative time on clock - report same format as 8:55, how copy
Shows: 8:30
